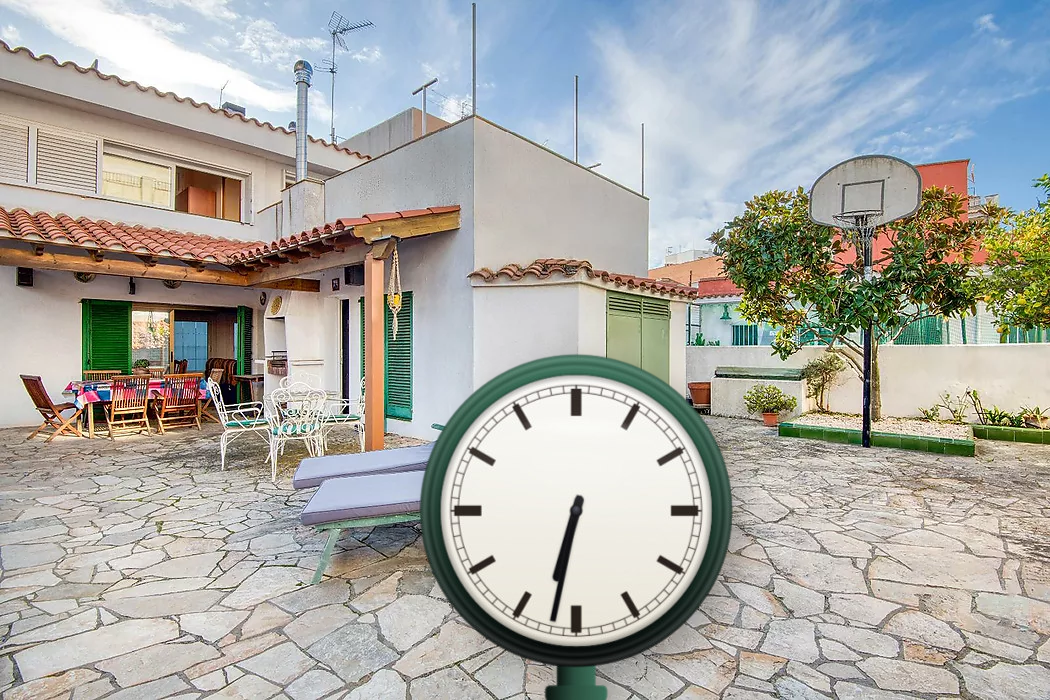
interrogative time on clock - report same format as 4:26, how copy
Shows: 6:32
